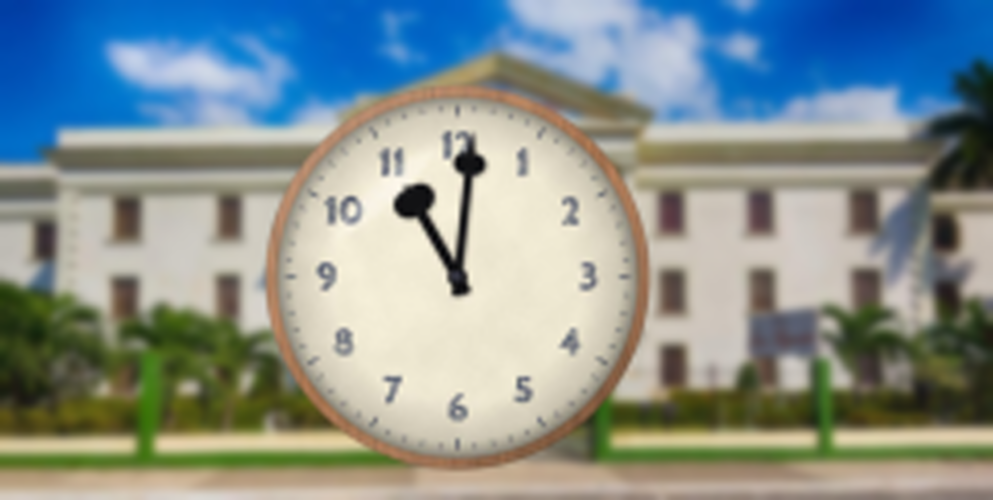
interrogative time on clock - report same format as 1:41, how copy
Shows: 11:01
